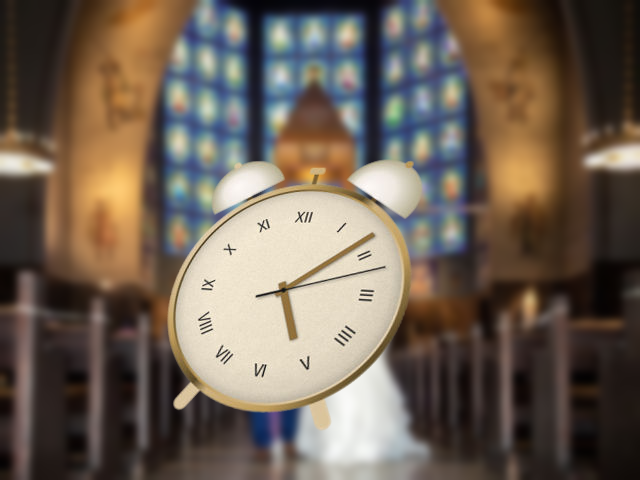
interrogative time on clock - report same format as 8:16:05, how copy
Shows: 5:08:12
